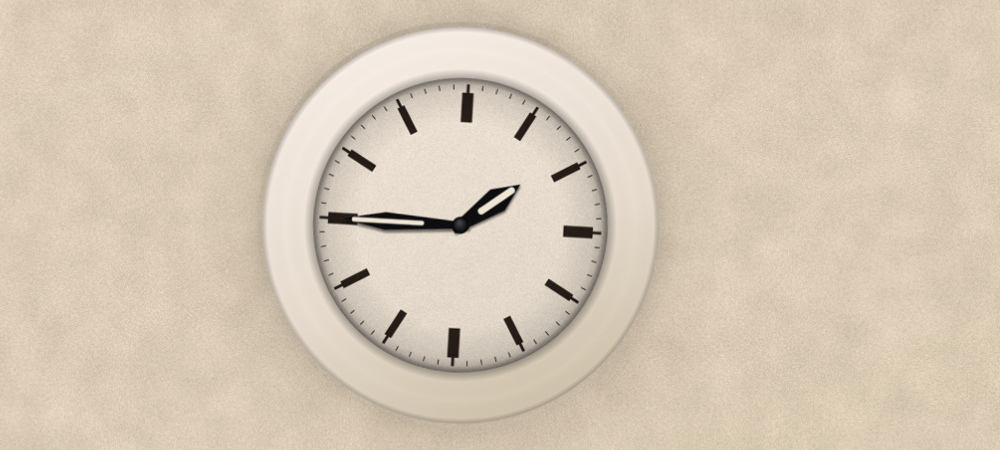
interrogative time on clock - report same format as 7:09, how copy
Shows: 1:45
